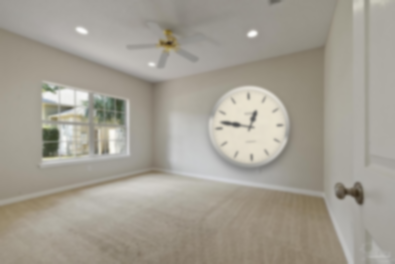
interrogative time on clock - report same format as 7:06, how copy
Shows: 12:47
